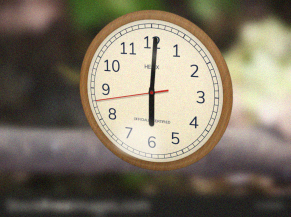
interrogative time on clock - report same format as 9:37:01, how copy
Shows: 6:00:43
